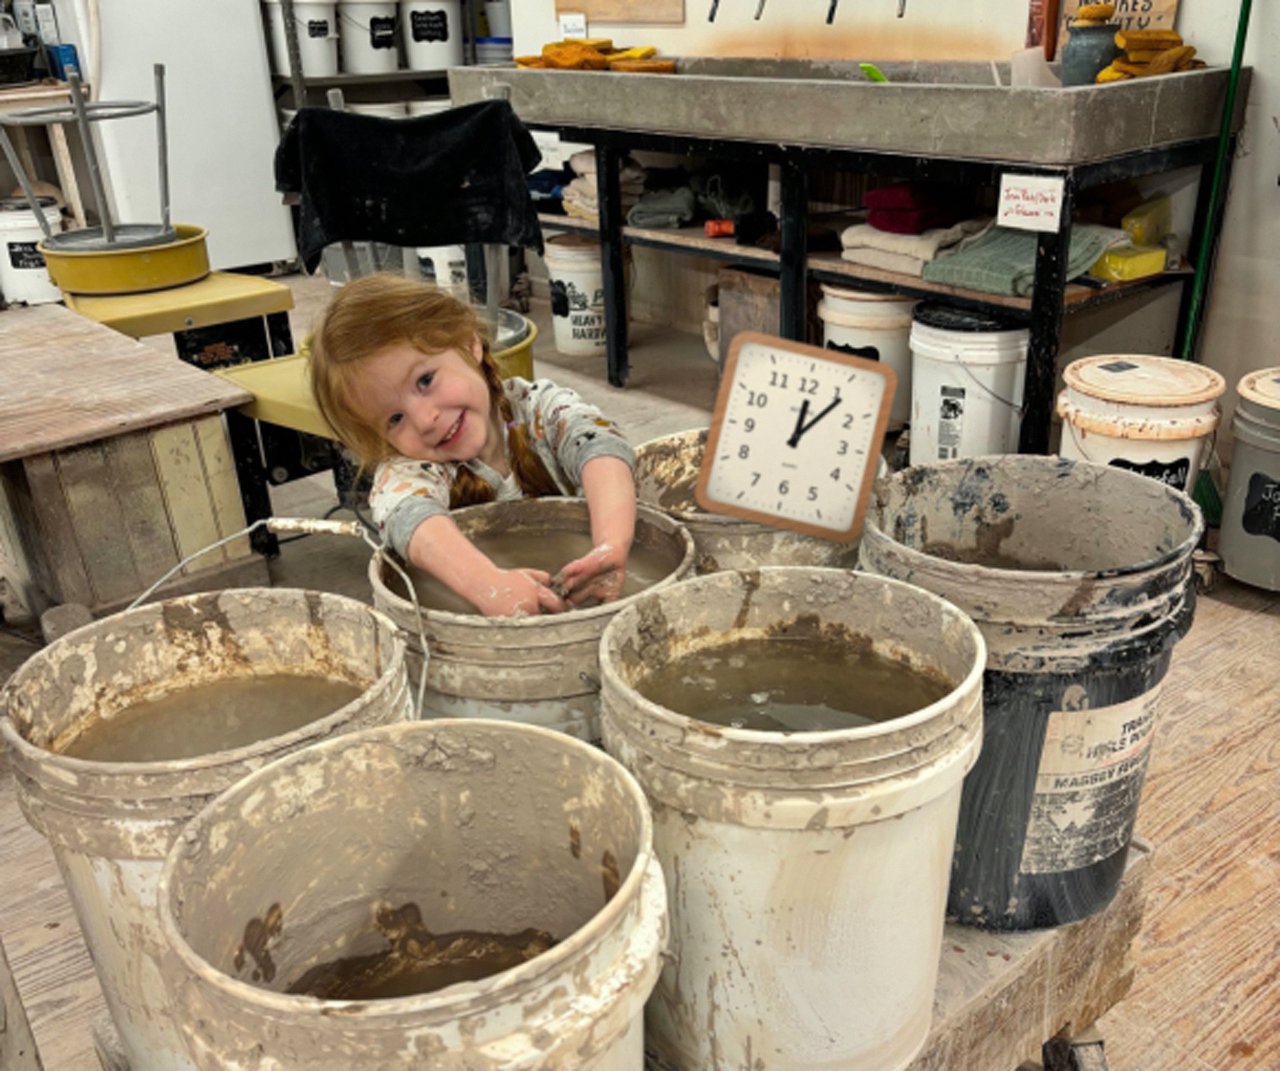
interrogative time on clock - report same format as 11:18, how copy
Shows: 12:06
